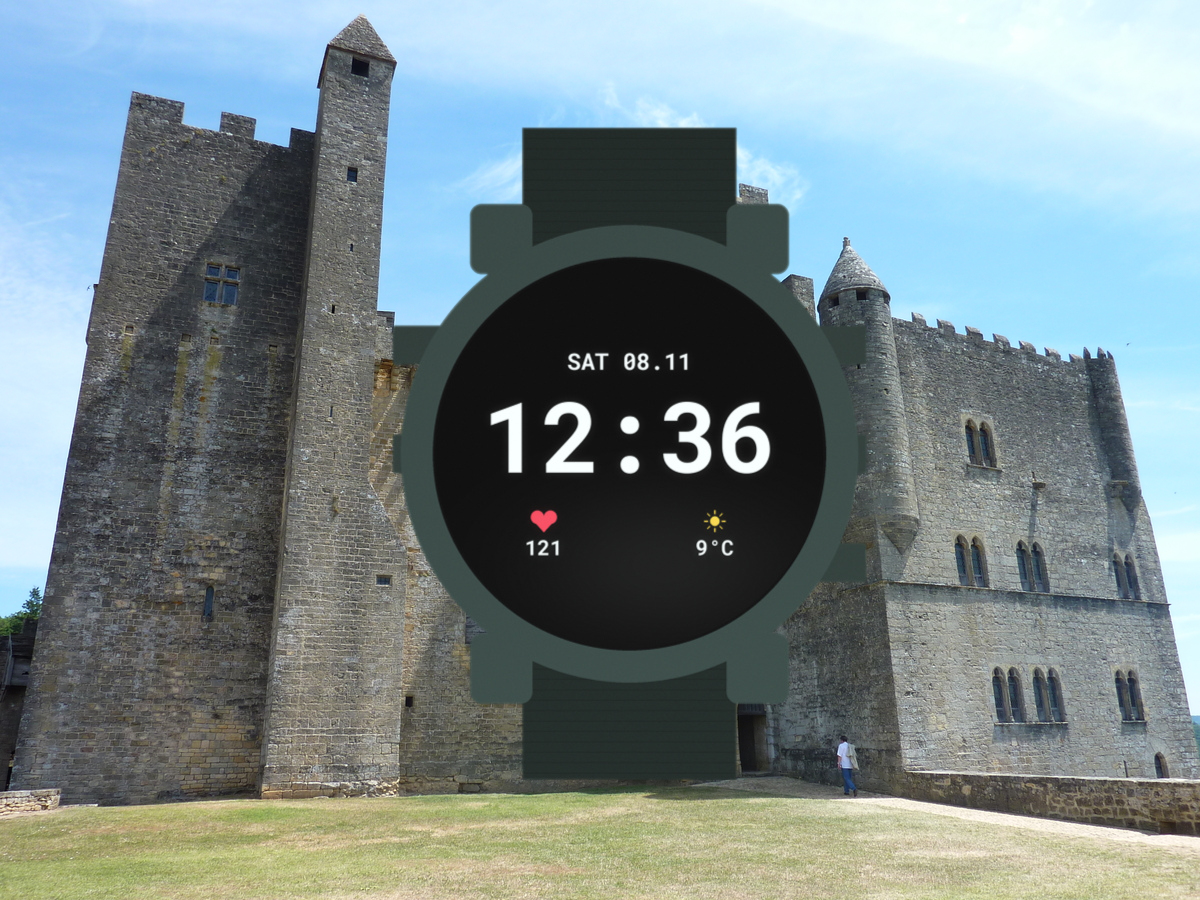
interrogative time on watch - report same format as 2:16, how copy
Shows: 12:36
